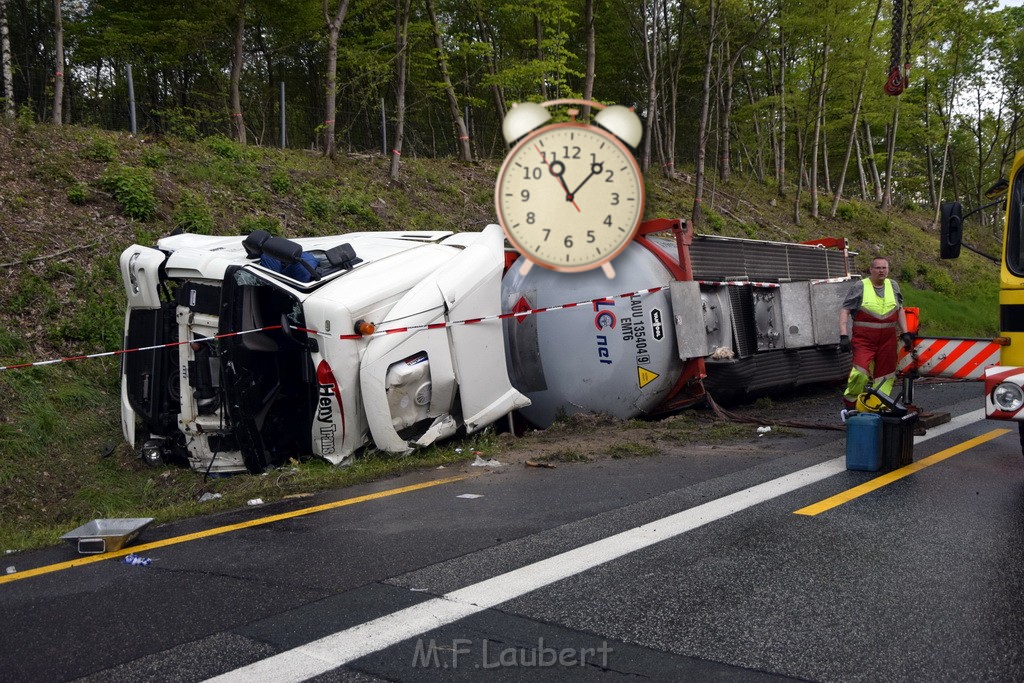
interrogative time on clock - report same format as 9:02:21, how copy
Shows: 11:06:54
